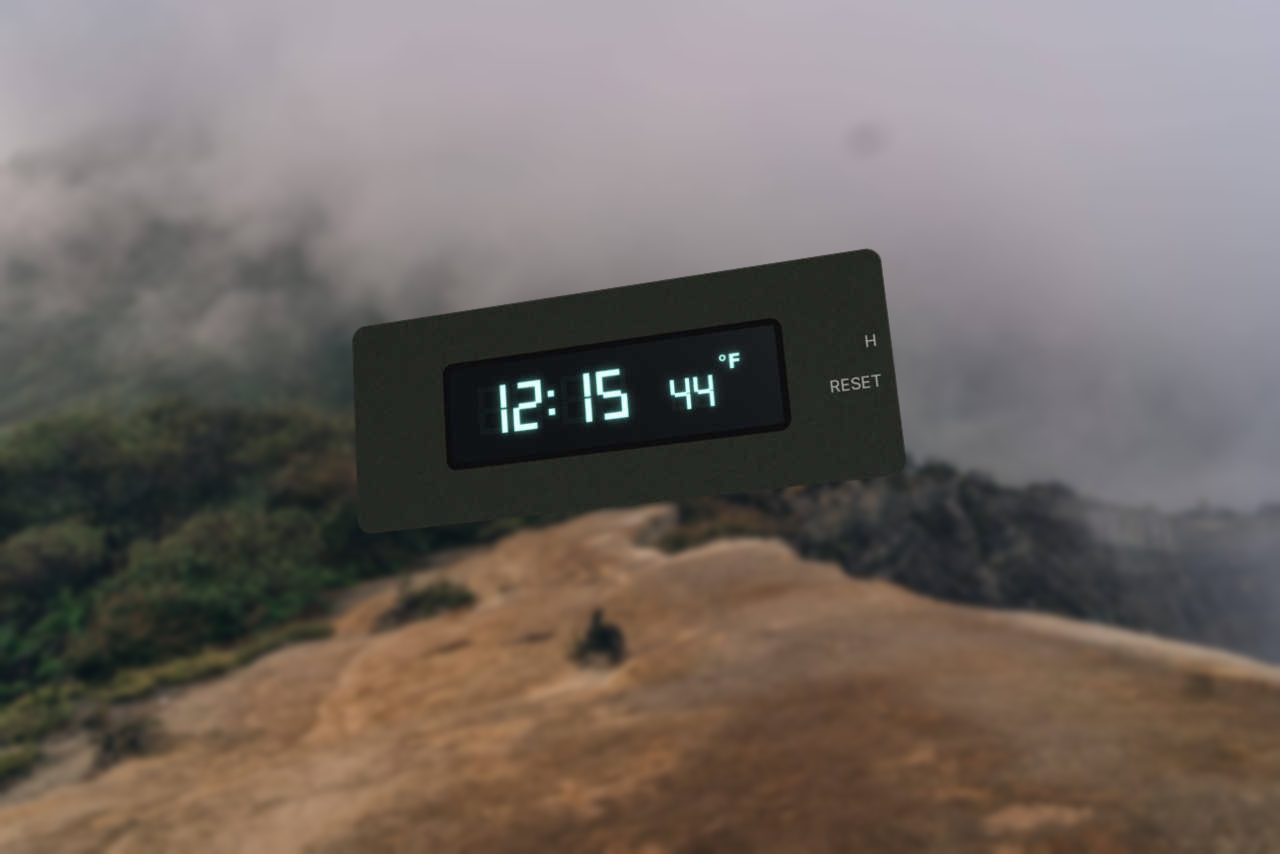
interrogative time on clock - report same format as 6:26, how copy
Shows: 12:15
